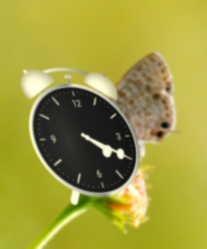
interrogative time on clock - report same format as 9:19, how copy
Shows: 4:20
